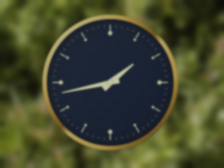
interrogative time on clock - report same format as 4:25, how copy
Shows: 1:43
